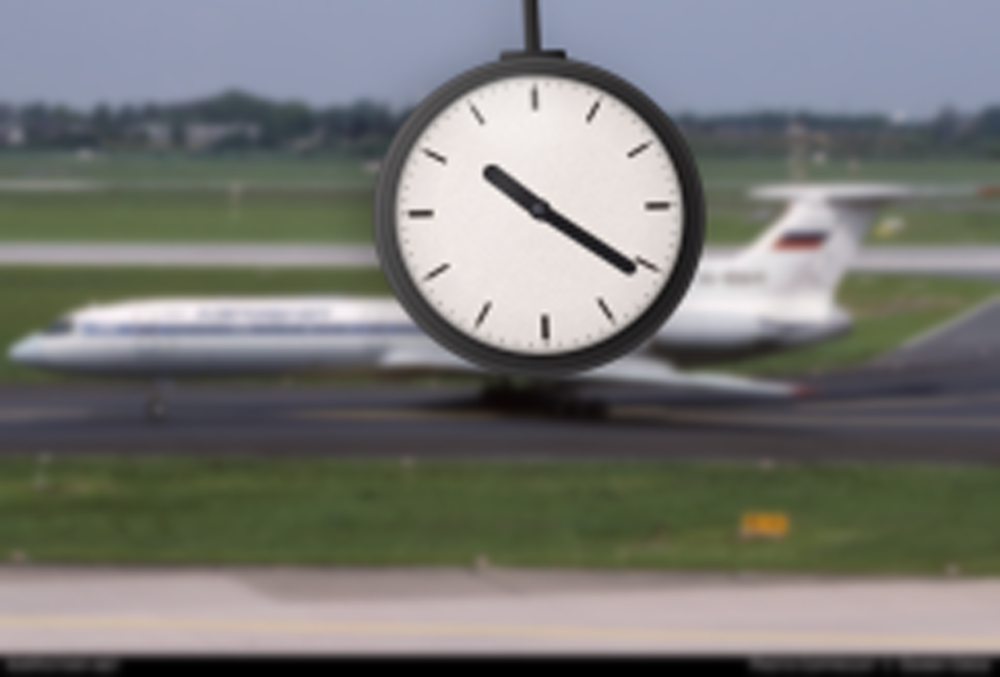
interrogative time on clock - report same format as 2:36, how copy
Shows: 10:21
